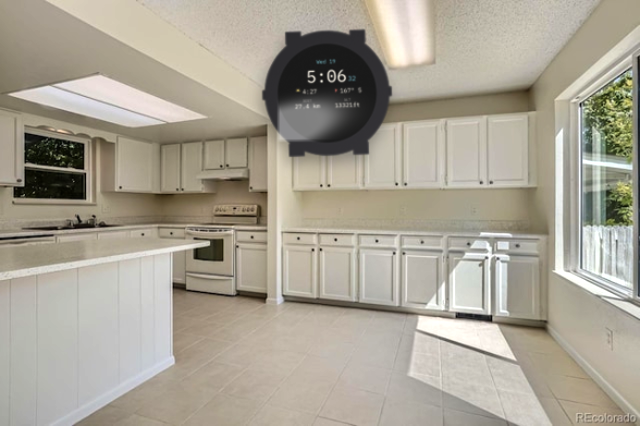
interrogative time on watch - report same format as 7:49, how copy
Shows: 5:06
